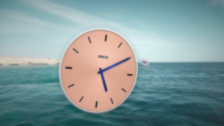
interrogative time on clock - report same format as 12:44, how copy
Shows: 5:10
